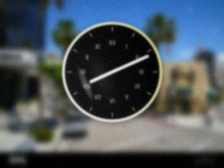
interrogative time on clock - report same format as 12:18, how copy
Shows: 8:11
